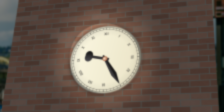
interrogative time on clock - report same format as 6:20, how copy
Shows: 9:25
